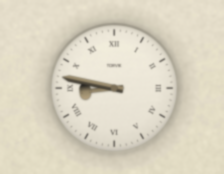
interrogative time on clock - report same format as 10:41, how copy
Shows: 8:47
